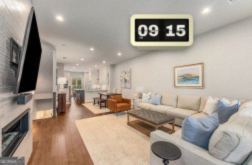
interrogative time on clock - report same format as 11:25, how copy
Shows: 9:15
